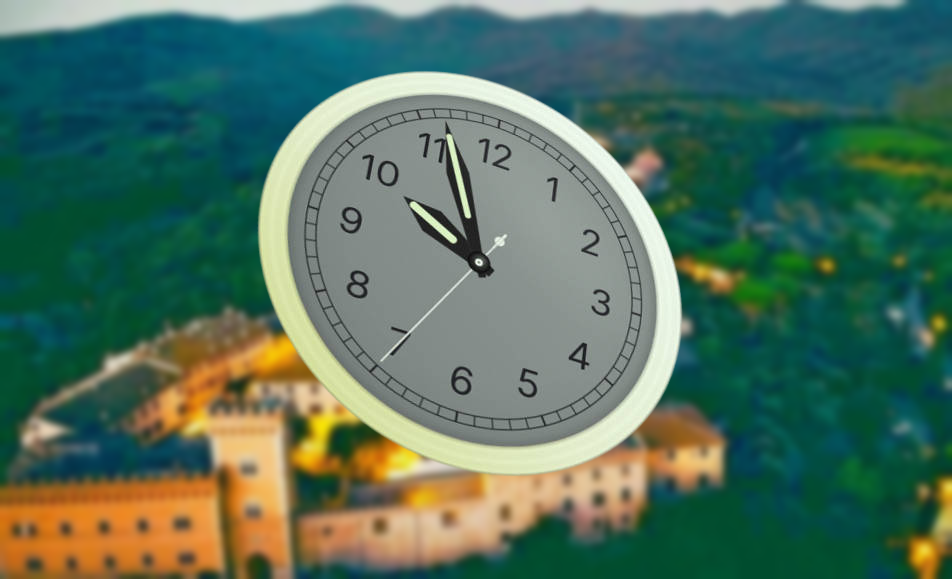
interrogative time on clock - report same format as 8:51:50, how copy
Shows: 9:56:35
